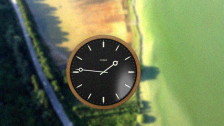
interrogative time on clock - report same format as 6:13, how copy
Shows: 1:46
